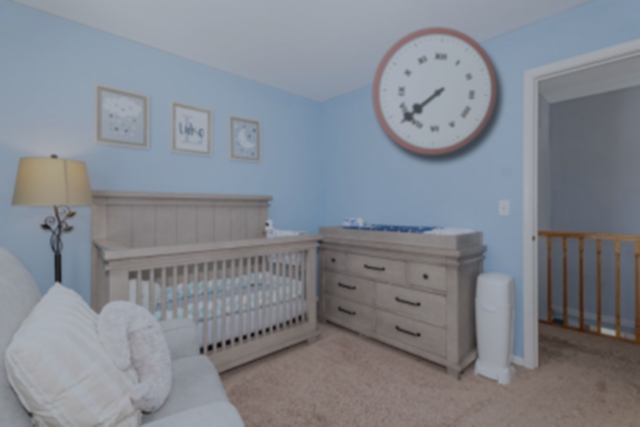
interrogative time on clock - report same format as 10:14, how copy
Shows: 7:38
